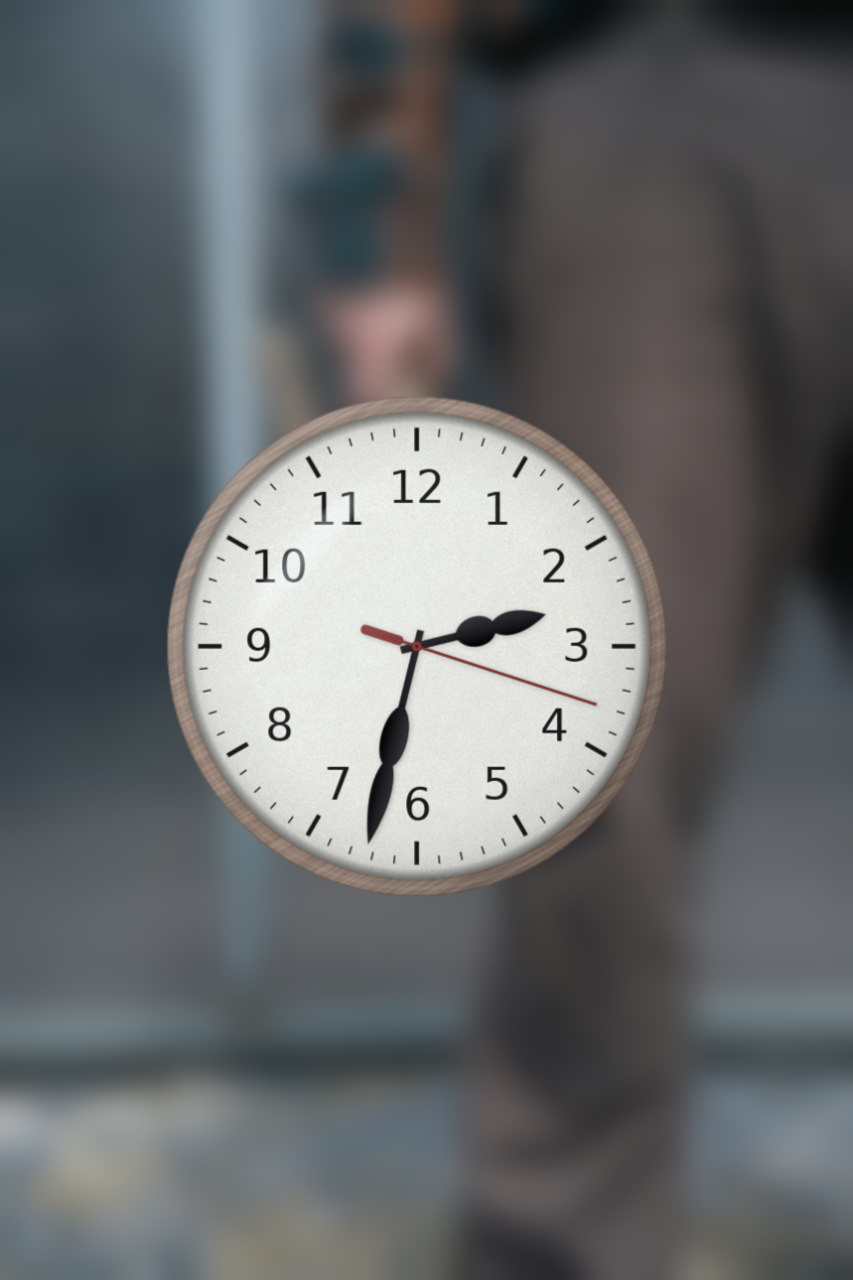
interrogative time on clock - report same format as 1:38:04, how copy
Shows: 2:32:18
